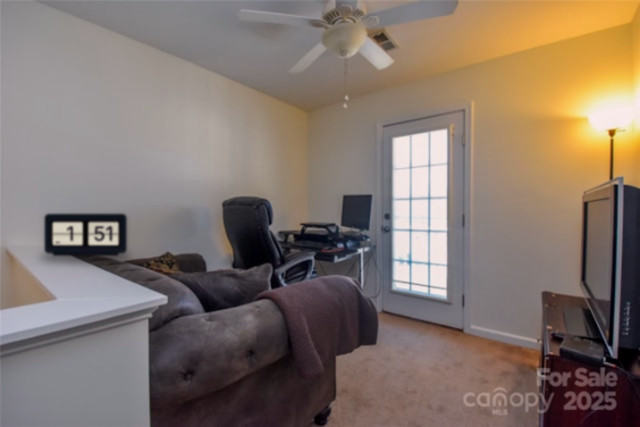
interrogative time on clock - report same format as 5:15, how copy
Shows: 1:51
